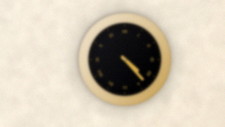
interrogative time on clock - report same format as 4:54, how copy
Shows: 4:23
